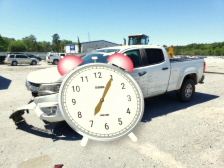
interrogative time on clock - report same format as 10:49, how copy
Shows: 7:05
